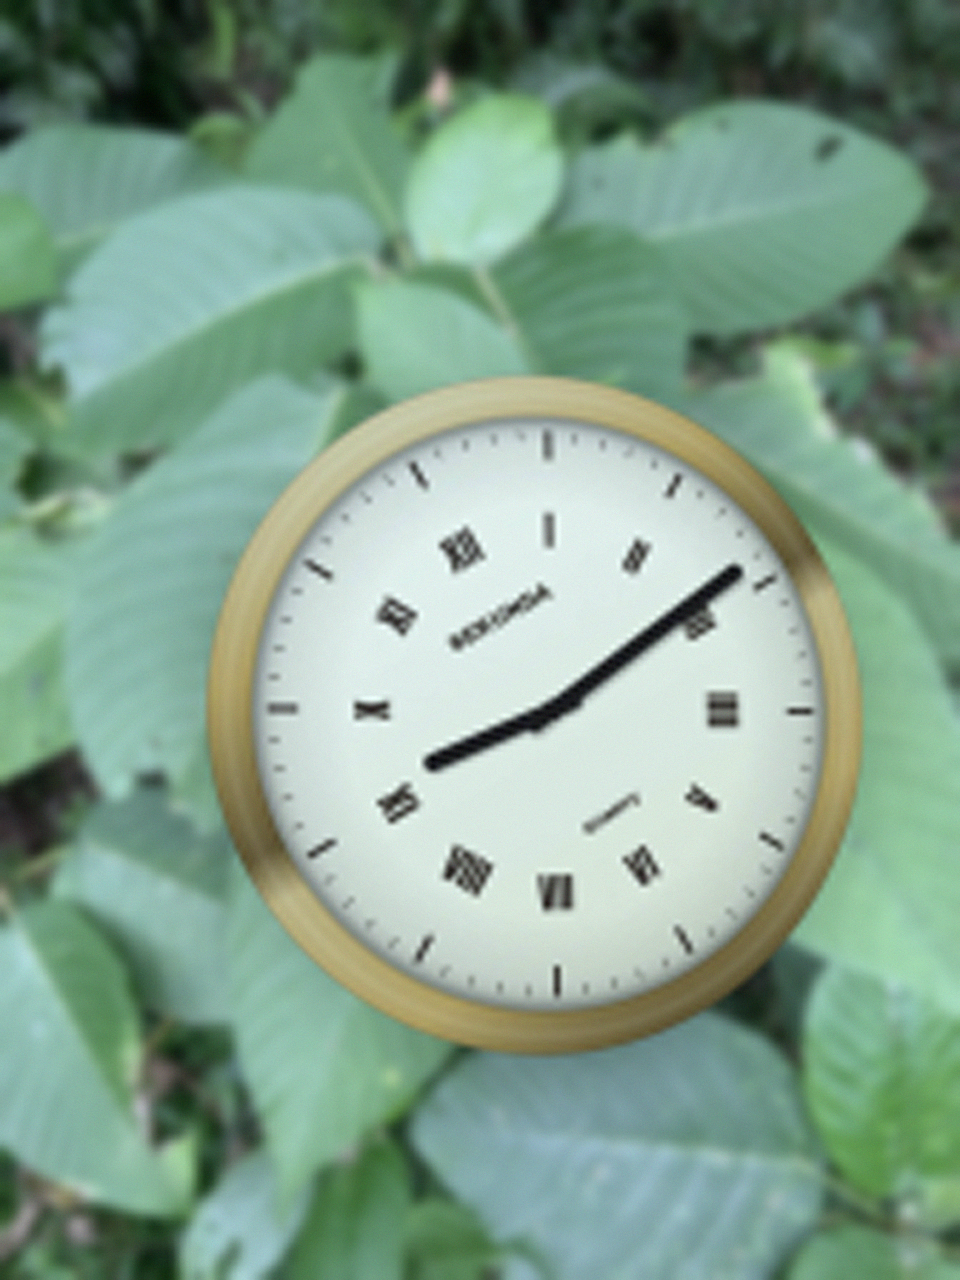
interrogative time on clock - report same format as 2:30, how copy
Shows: 9:14
